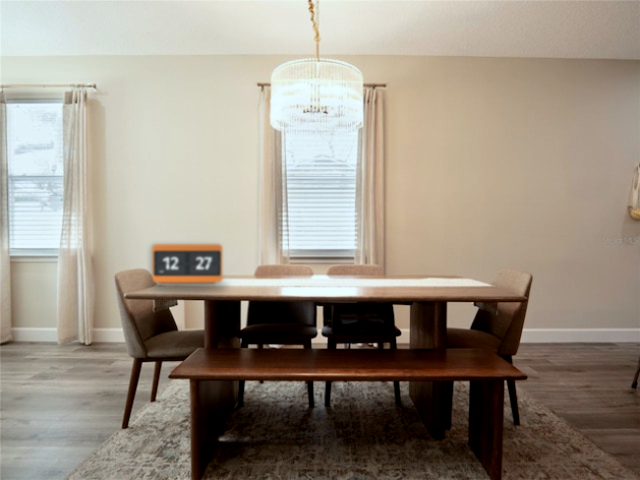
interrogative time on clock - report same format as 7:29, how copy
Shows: 12:27
